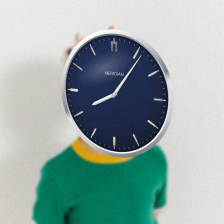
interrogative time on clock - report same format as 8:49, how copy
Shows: 8:06
